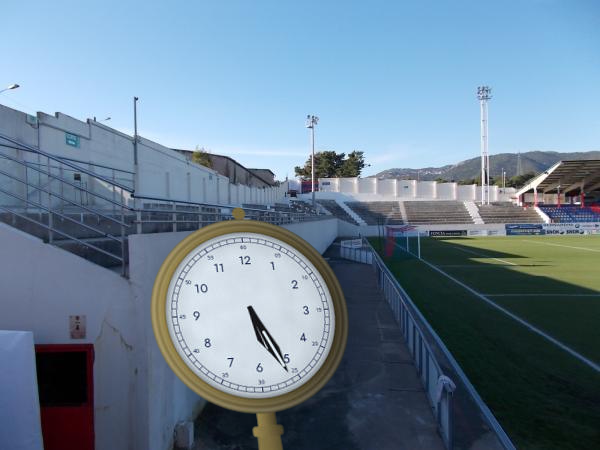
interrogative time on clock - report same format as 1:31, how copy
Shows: 5:26
